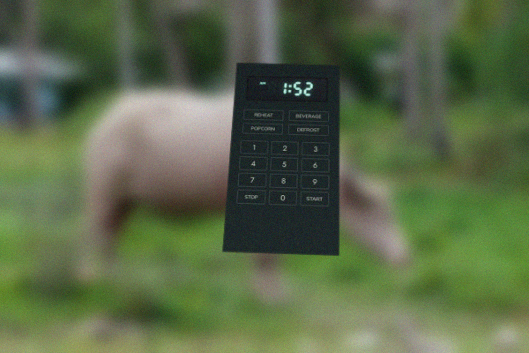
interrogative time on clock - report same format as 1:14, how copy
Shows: 1:52
